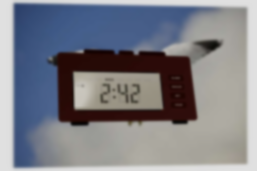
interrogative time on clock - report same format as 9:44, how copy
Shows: 2:42
